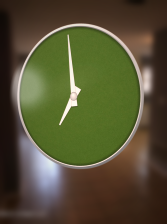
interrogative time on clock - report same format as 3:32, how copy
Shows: 6:59
